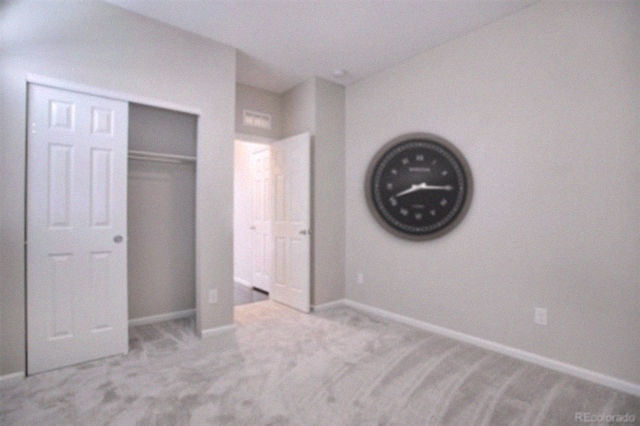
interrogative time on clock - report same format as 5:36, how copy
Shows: 8:15
